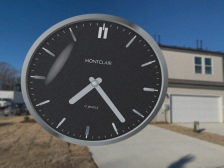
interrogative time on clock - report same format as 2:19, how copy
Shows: 7:23
